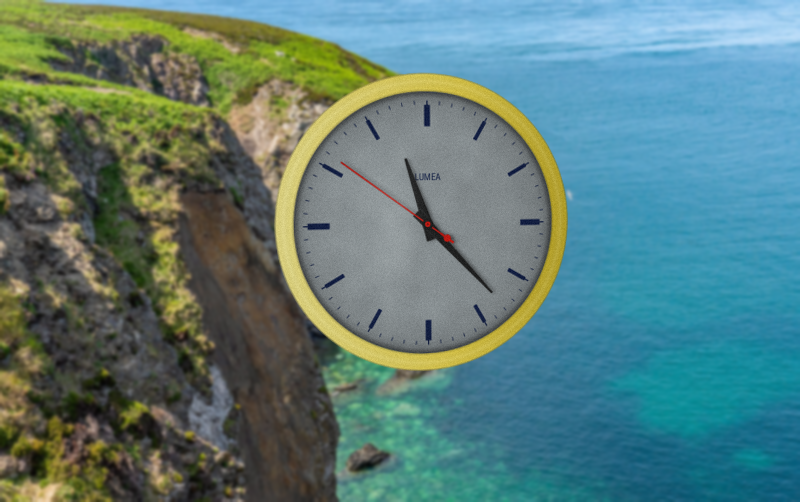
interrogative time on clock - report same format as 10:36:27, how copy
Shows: 11:22:51
